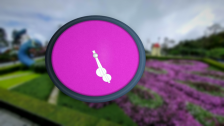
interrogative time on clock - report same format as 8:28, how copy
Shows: 5:26
